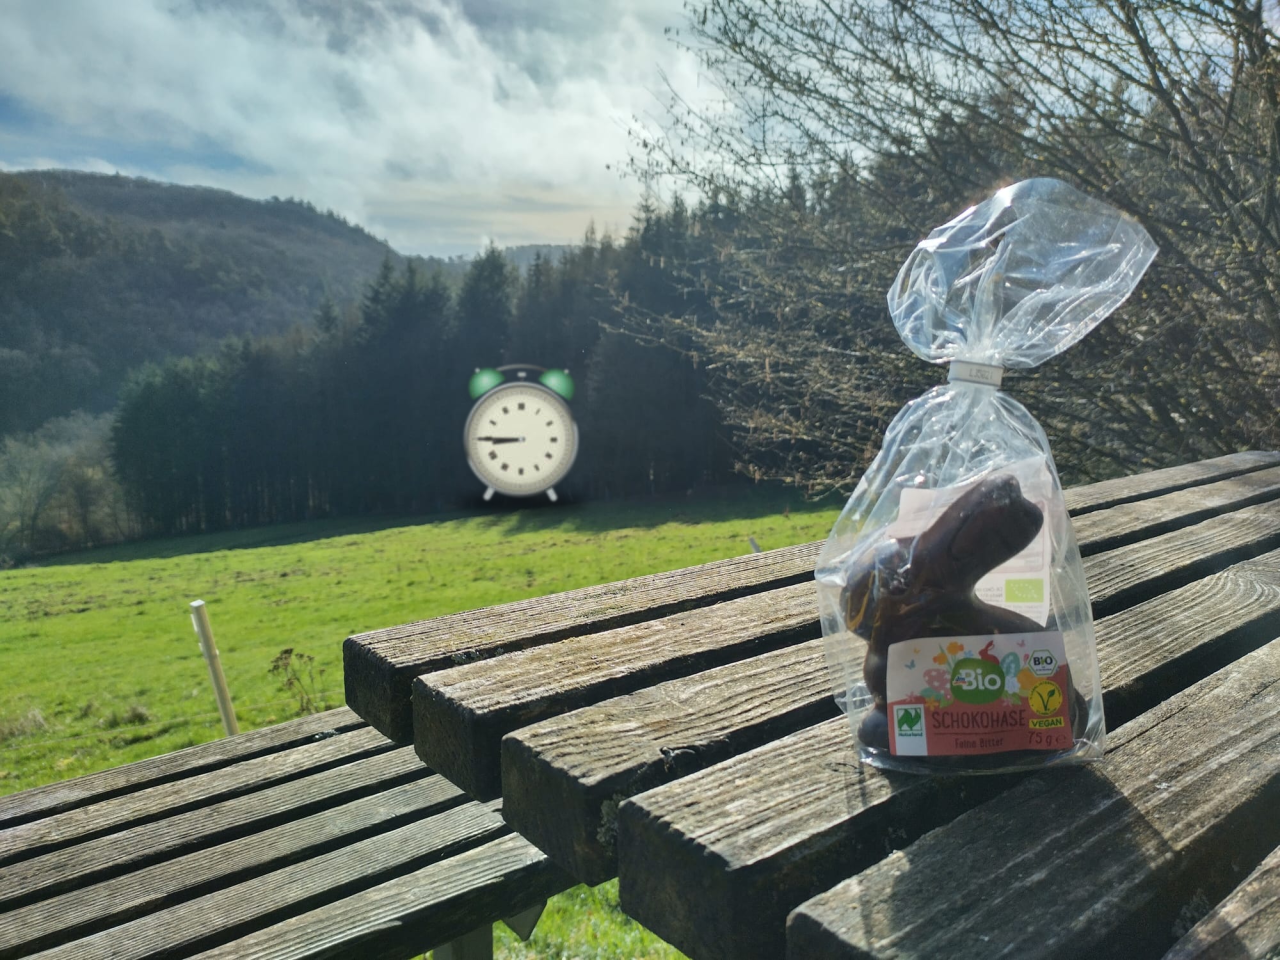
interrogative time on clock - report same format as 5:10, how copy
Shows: 8:45
